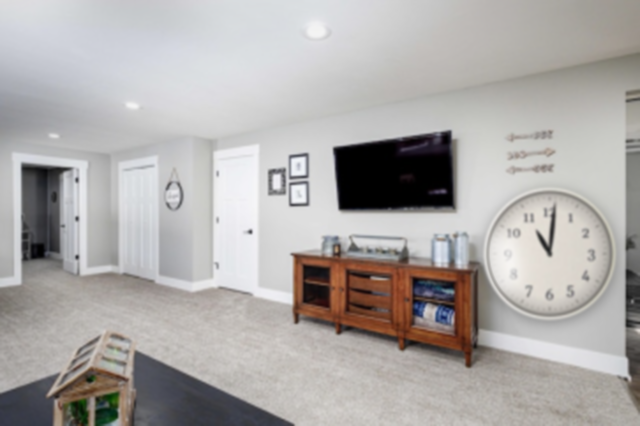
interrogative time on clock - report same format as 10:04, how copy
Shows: 11:01
